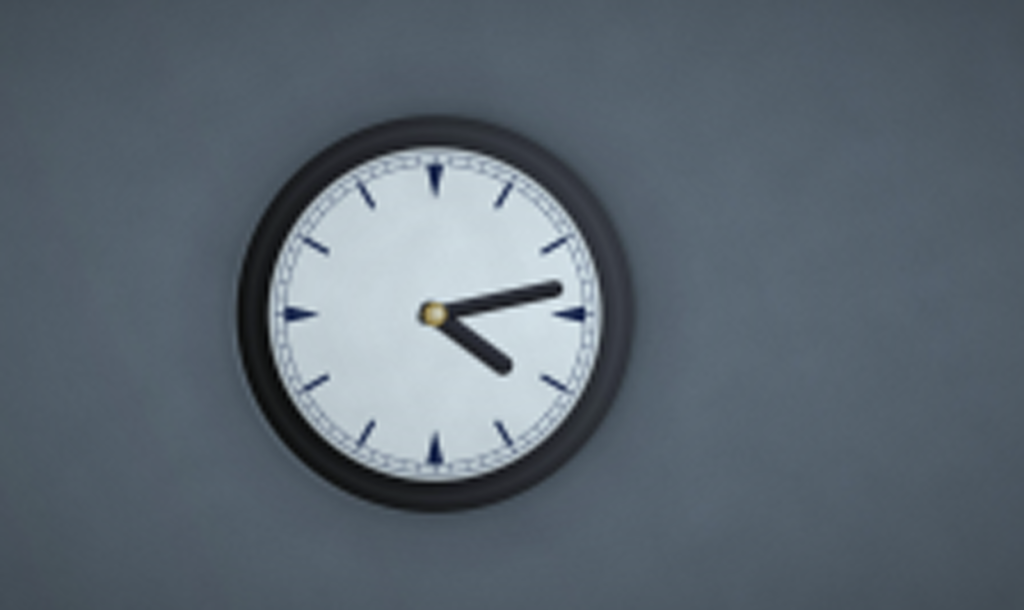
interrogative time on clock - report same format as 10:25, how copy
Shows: 4:13
